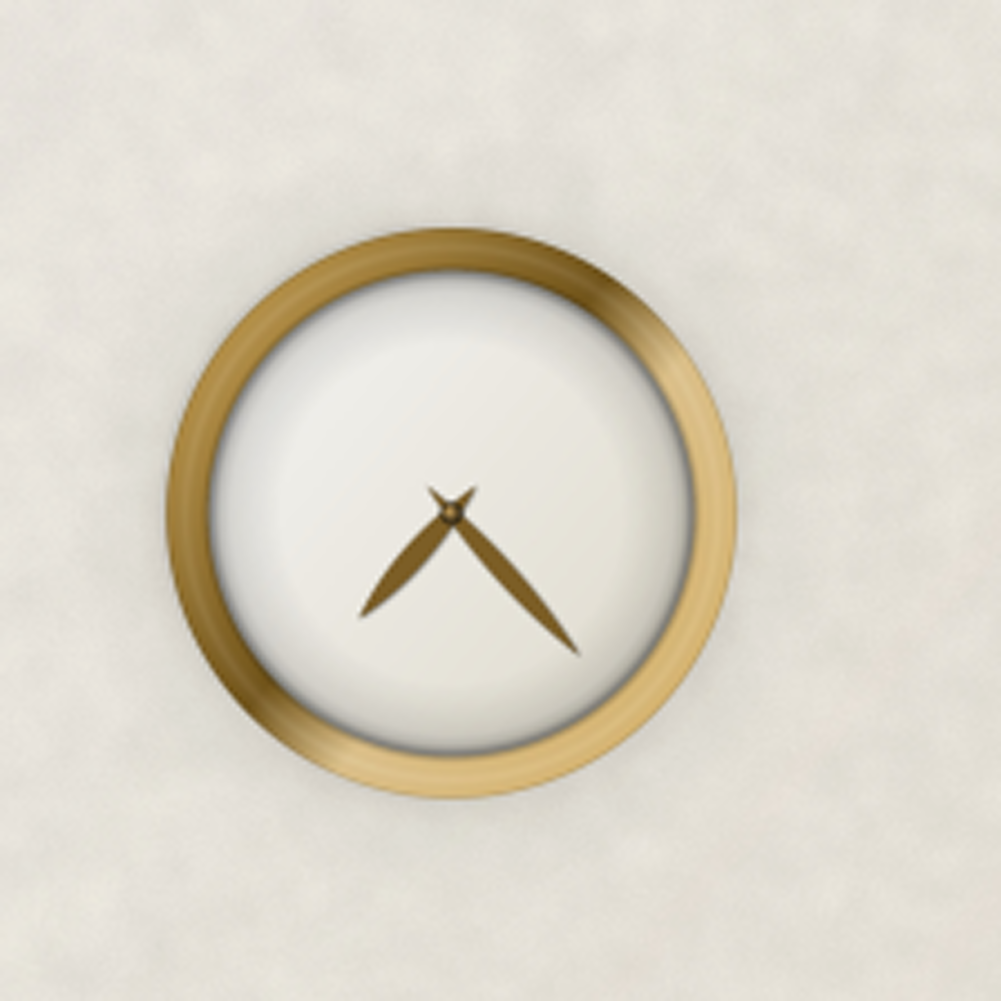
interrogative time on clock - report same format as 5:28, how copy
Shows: 7:23
